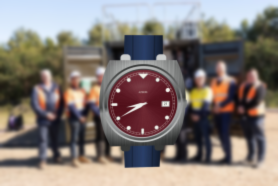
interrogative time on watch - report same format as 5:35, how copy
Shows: 8:40
